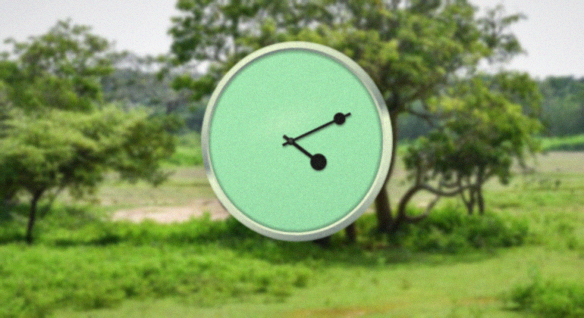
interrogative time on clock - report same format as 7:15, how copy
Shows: 4:11
